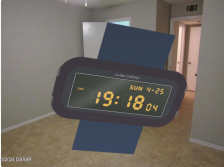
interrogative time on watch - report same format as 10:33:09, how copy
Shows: 19:18:04
